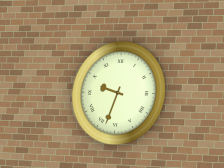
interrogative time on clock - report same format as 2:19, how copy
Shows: 9:33
